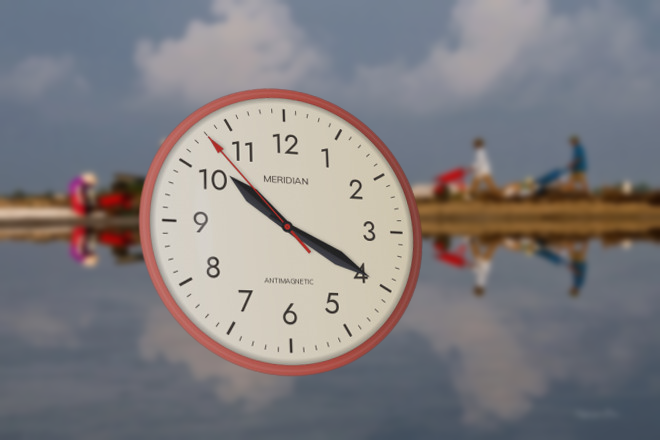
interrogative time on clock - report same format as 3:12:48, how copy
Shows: 10:19:53
